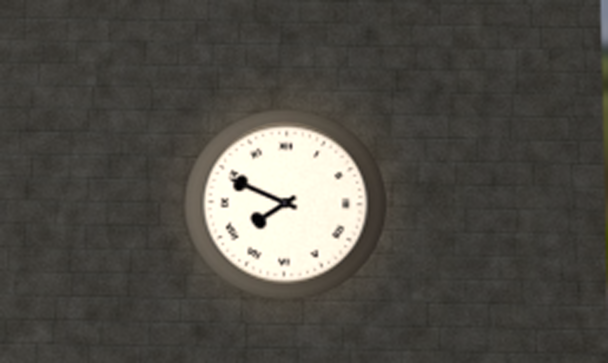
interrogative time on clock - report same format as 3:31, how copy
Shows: 7:49
